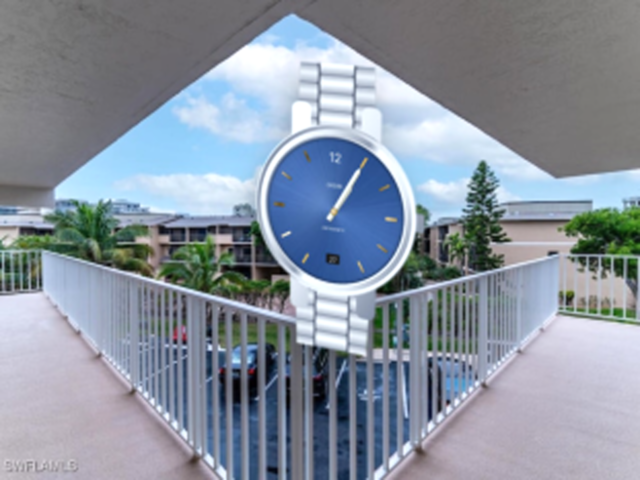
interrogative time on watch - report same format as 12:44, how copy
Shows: 1:05
